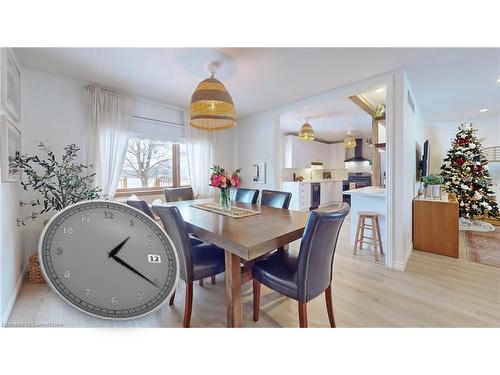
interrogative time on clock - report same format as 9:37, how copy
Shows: 1:21
